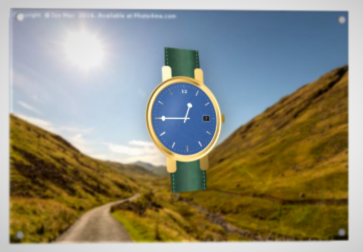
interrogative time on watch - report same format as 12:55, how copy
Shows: 12:45
